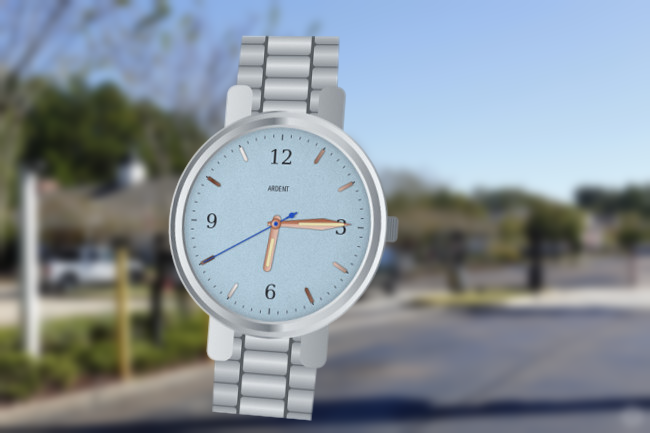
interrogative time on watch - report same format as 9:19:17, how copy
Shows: 6:14:40
